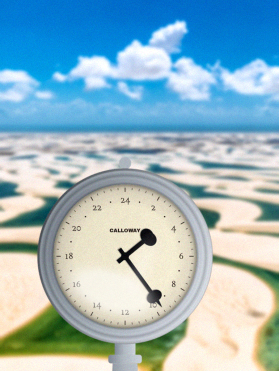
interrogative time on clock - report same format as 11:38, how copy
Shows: 3:24
